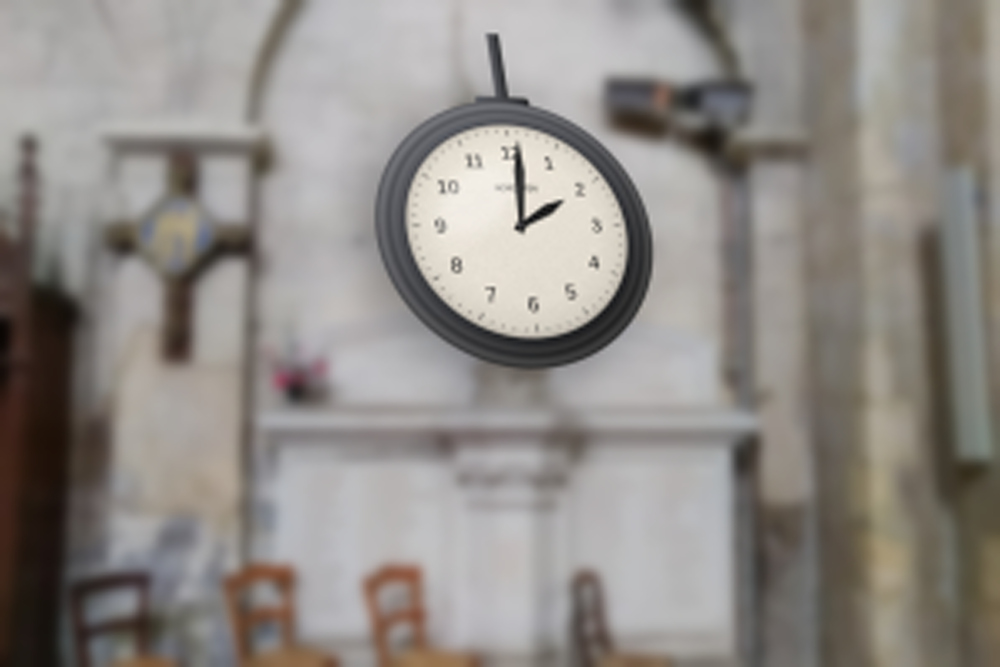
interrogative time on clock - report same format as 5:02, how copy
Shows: 2:01
